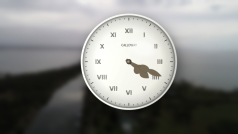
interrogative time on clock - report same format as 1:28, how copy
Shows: 4:19
